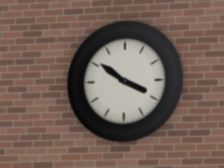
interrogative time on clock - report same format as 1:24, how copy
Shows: 3:51
